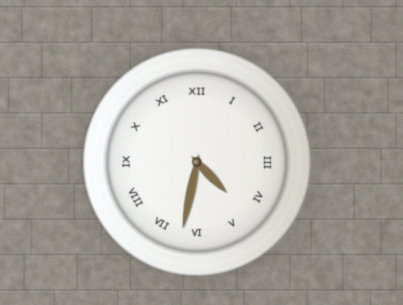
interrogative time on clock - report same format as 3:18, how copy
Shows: 4:32
